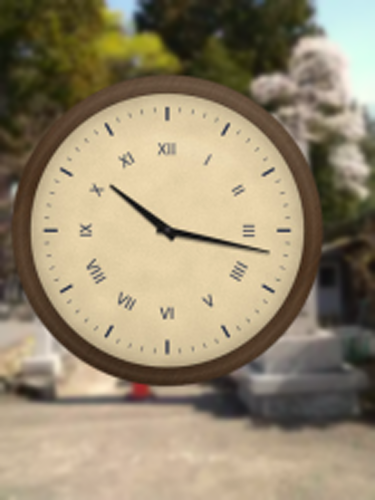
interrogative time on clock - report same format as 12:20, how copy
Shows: 10:17
